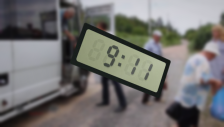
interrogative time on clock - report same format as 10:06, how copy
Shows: 9:11
